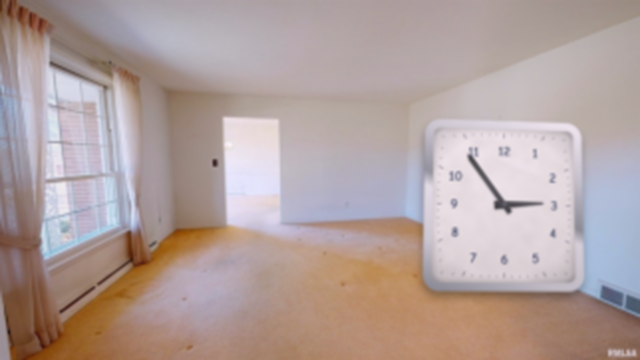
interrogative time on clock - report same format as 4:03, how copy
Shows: 2:54
